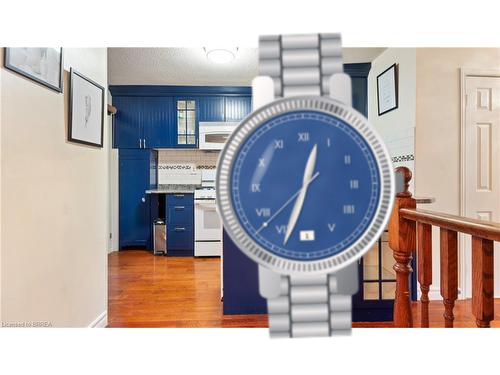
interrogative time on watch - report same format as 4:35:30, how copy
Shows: 12:33:38
